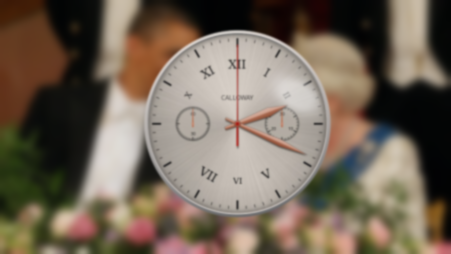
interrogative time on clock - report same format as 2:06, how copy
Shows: 2:19
